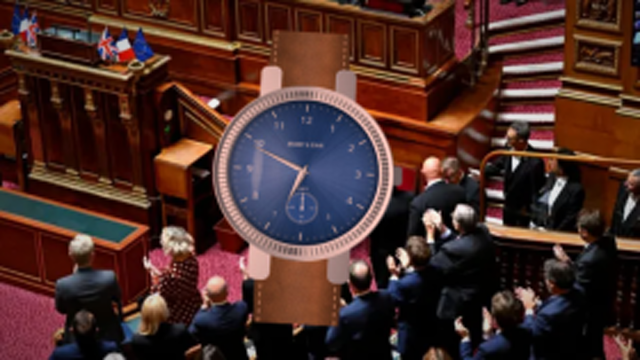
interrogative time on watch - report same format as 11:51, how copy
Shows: 6:49
